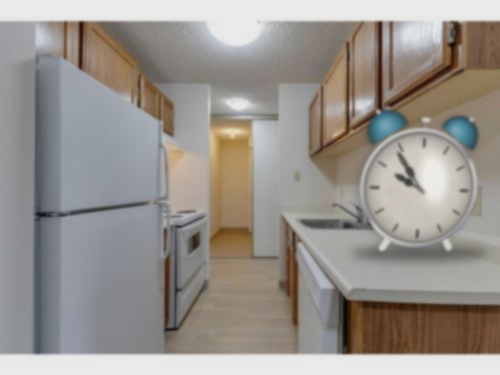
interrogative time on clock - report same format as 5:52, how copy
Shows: 9:54
